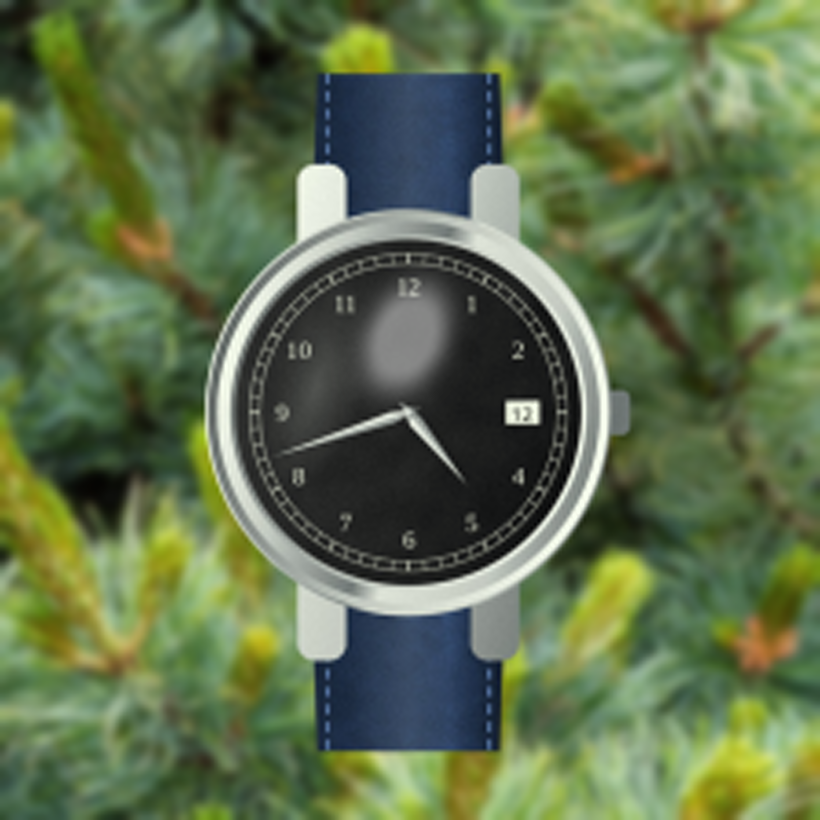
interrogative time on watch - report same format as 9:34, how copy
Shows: 4:42
